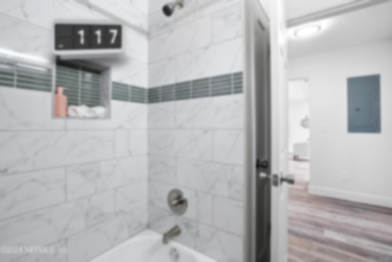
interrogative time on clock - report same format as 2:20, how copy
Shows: 1:17
